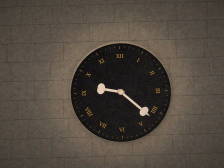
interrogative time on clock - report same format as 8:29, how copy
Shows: 9:22
